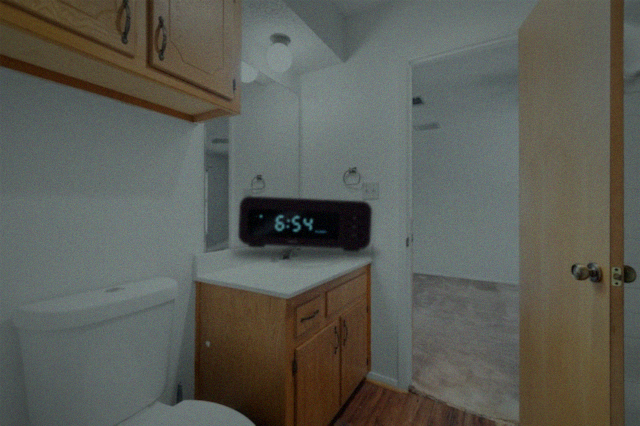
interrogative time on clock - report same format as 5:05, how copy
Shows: 6:54
